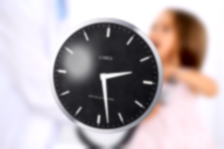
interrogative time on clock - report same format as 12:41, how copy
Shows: 2:28
